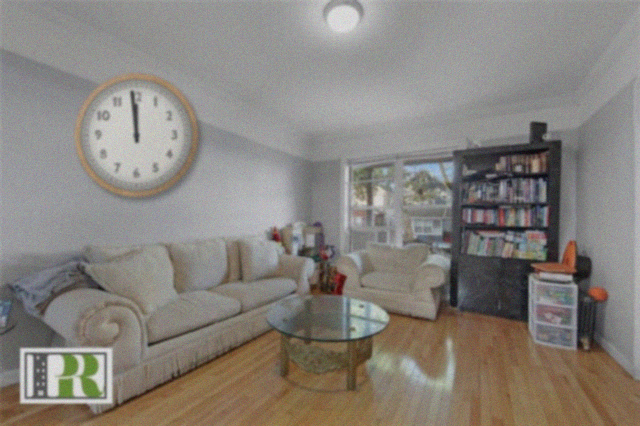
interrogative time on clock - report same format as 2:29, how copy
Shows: 11:59
